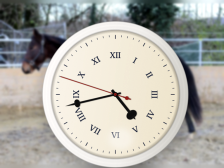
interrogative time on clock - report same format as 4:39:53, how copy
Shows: 4:42:48
